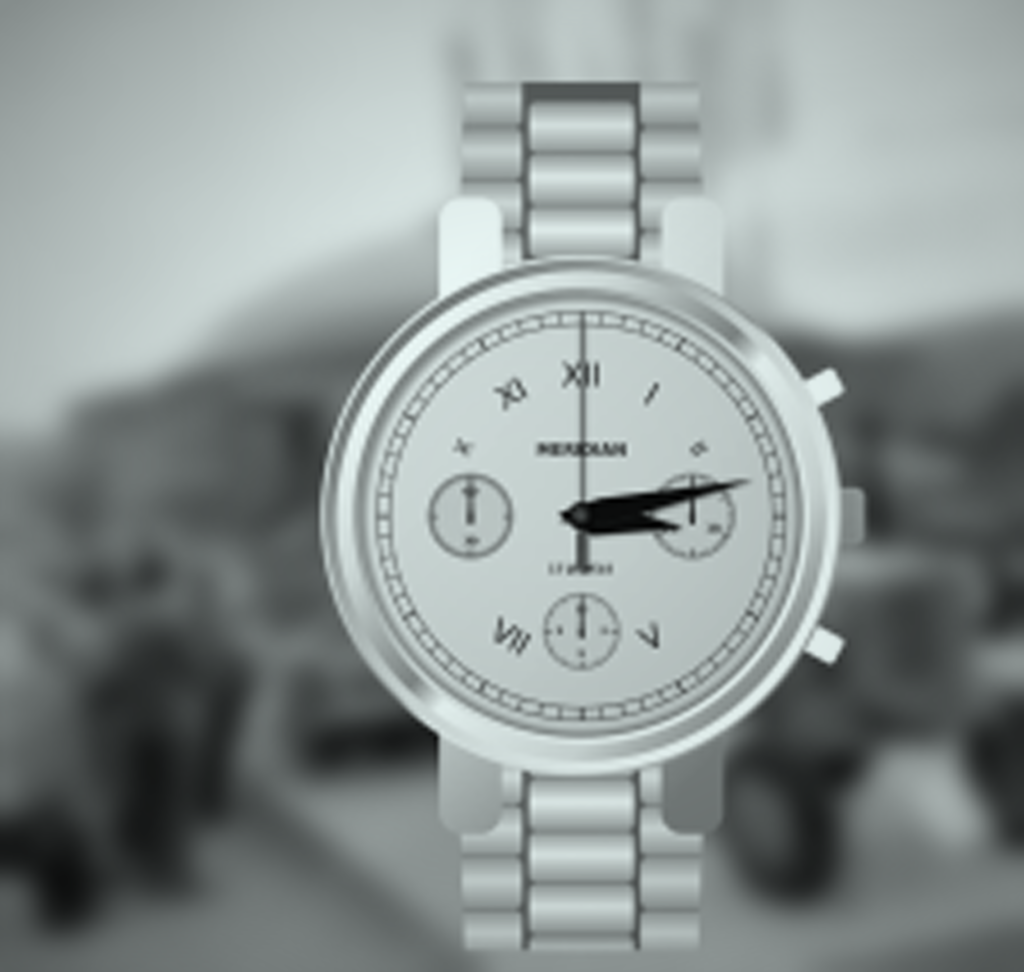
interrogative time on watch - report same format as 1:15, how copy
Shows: 3:13
